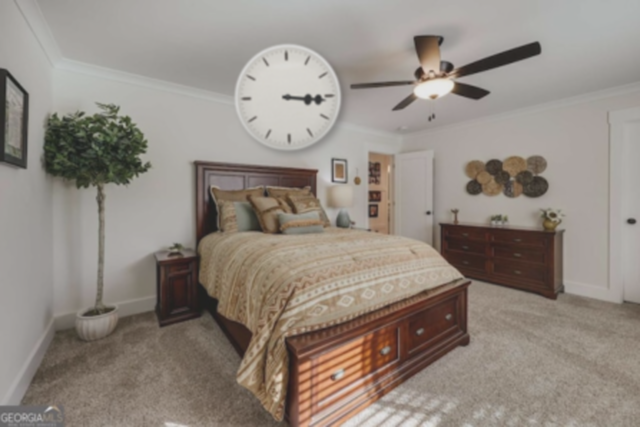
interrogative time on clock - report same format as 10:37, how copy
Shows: 3:16
